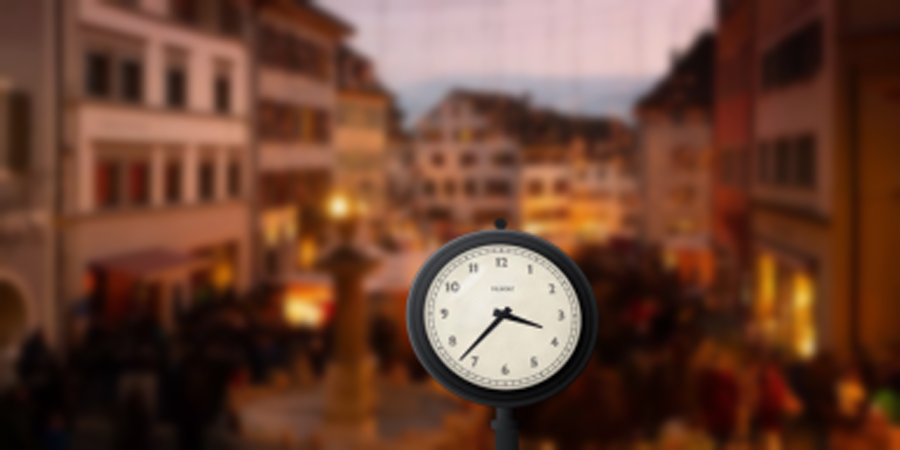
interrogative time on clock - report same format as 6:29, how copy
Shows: 3:37
